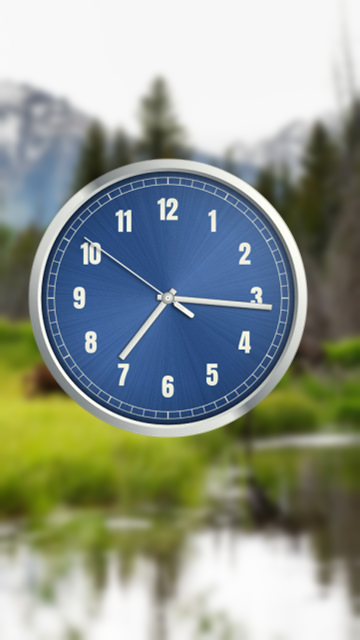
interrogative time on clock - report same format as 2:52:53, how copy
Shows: 7:15:51
